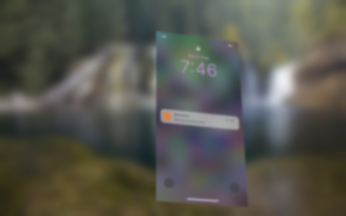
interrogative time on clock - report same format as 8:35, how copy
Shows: 7:46
